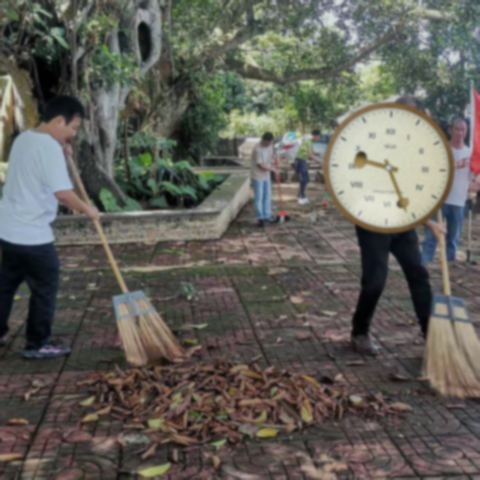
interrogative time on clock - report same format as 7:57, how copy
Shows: 9:26
